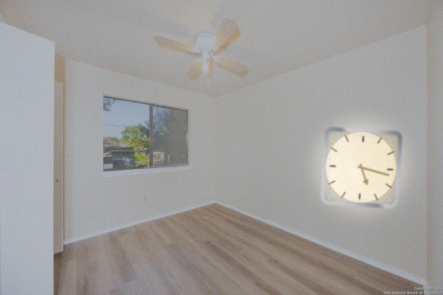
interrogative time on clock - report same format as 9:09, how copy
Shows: 5:17
